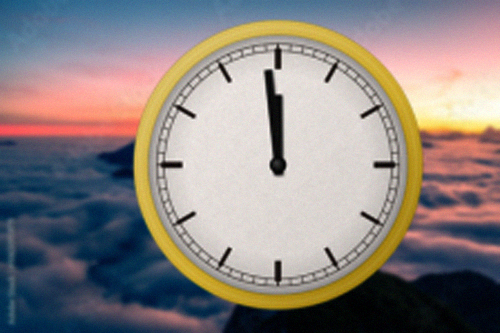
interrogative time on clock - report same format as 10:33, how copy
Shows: 11:59
